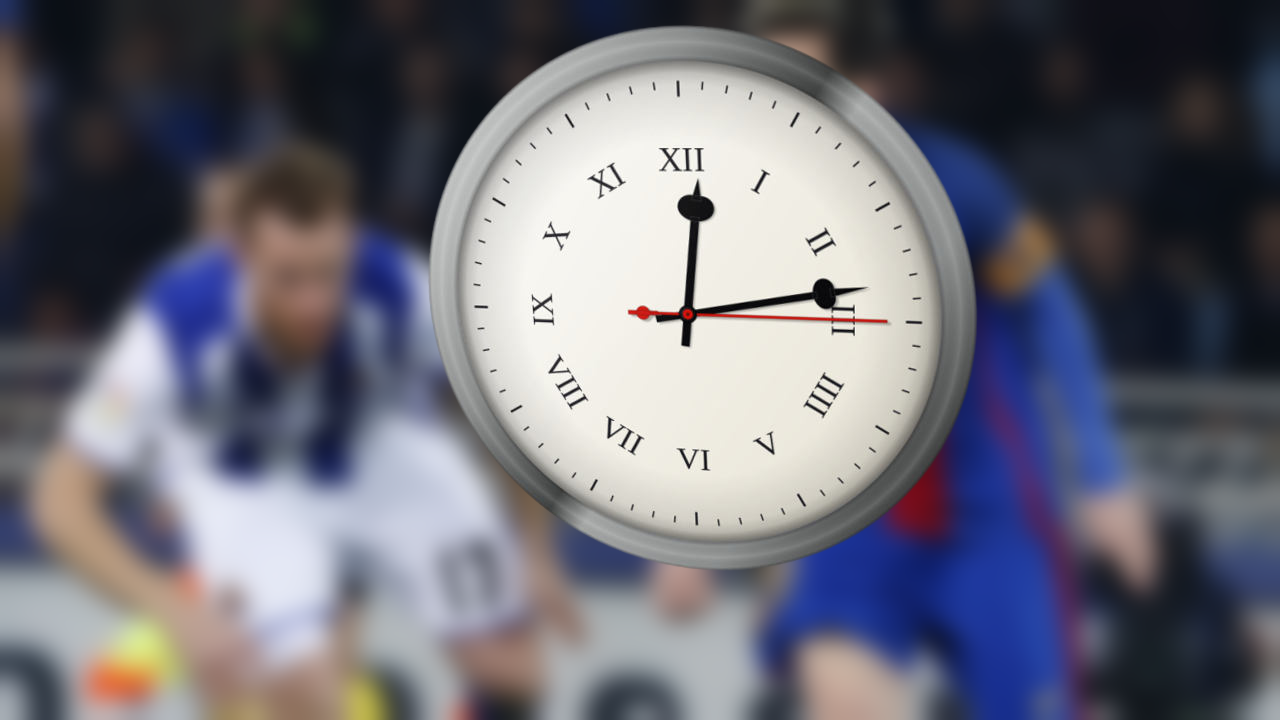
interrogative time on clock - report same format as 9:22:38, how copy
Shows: 12:13:15
